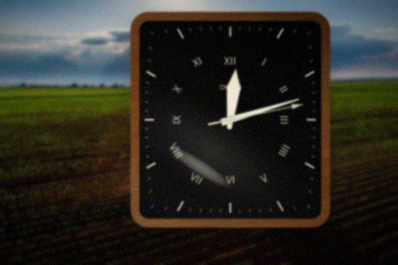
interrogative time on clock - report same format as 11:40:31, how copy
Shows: 12:12:13
